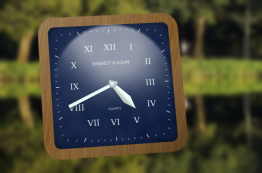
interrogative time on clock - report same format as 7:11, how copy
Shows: 4:41
